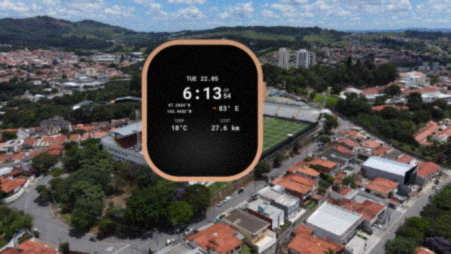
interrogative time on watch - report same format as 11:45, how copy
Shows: 6:13
